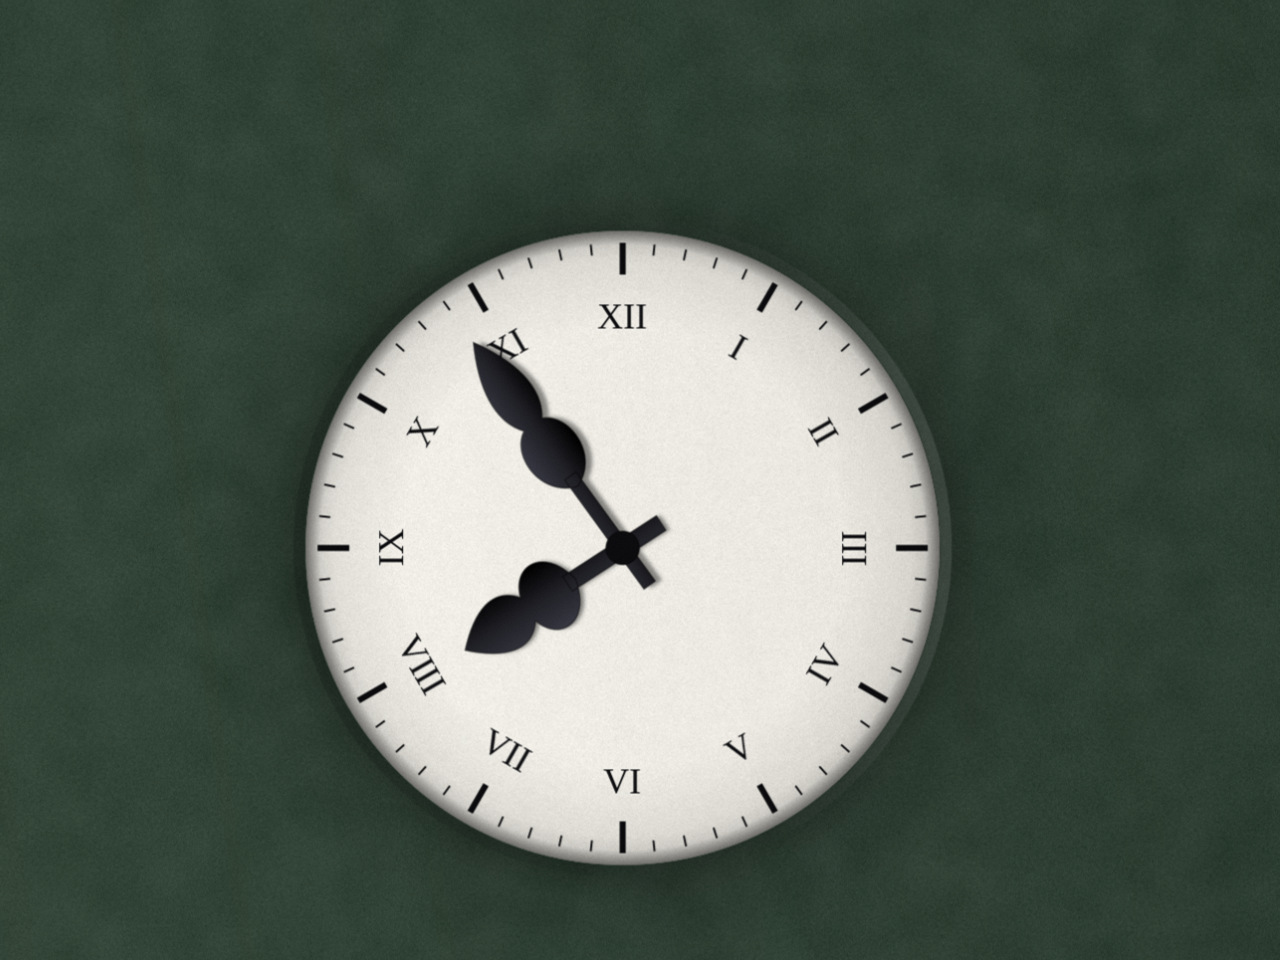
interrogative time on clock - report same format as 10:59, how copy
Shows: 7:54
